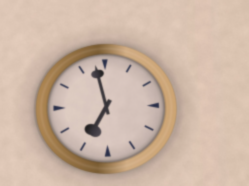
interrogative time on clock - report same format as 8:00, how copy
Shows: 6:58
